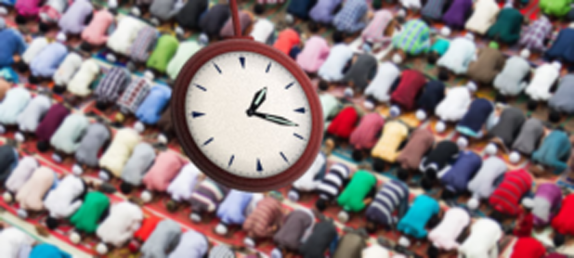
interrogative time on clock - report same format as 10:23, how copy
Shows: 1:18
